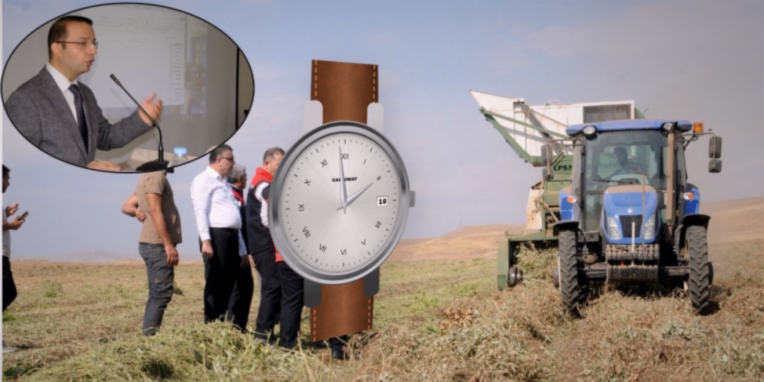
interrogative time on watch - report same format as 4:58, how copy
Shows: 1:59
